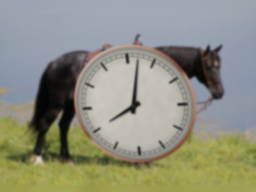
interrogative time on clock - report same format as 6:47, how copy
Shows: 8:02
